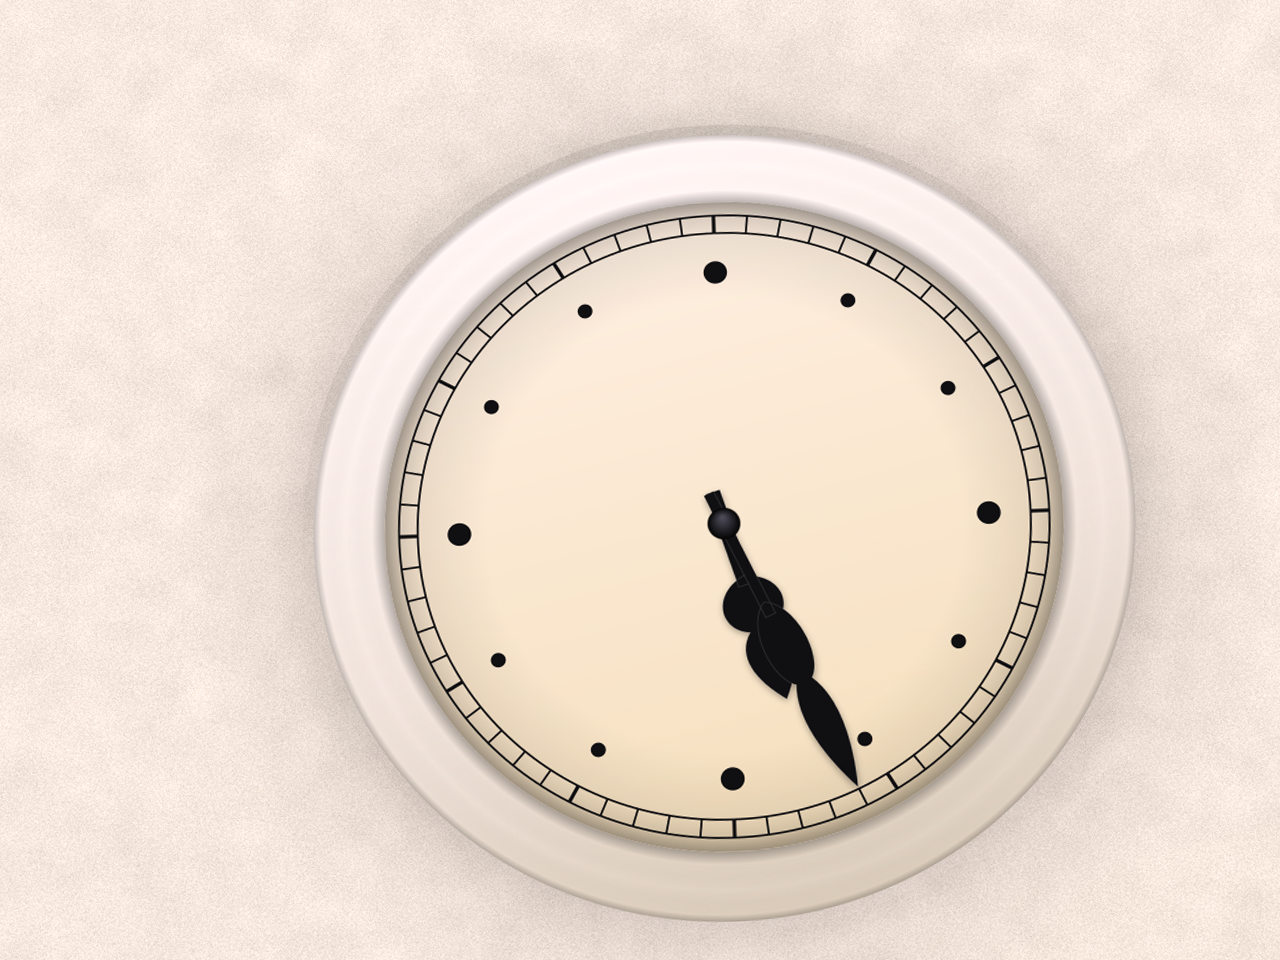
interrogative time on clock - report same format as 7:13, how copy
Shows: 5:26
